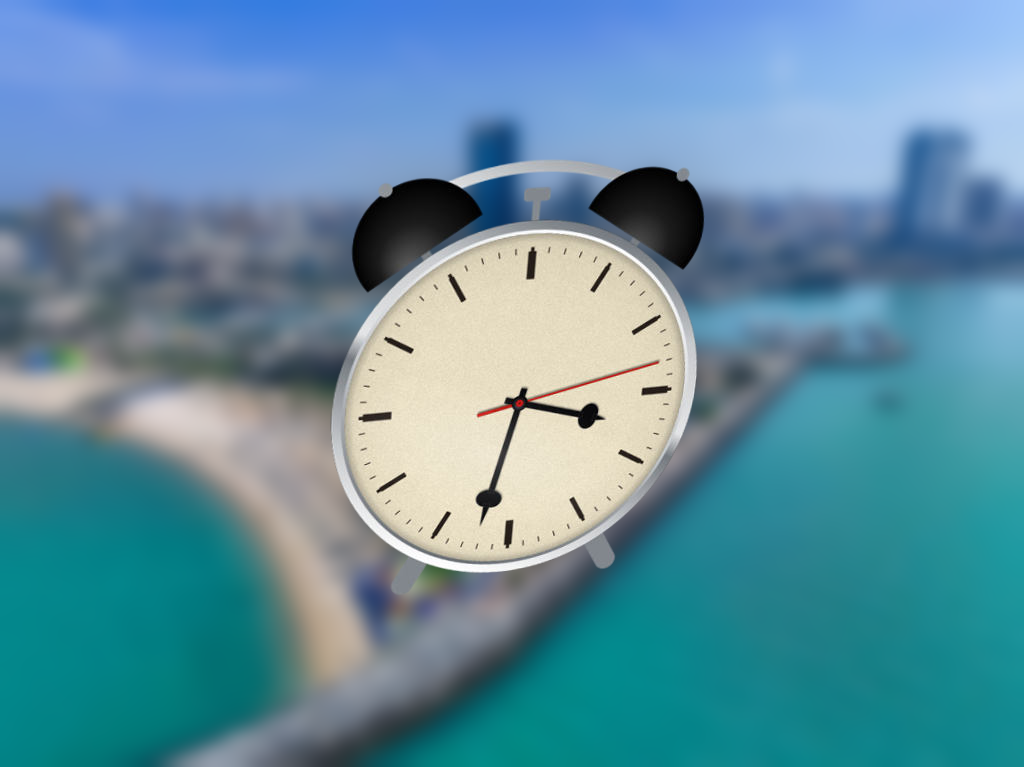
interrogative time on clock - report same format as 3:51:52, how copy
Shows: 3:32:13
